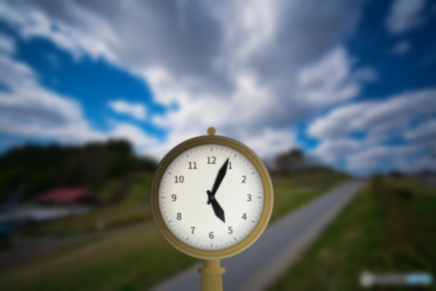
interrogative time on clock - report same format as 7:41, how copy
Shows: 5:04
